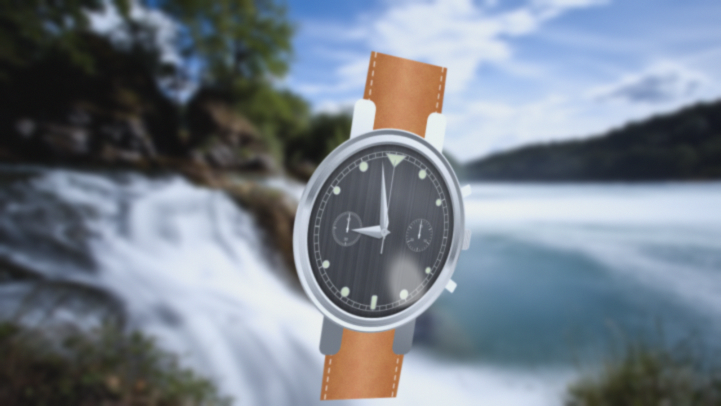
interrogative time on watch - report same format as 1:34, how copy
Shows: 8:58
